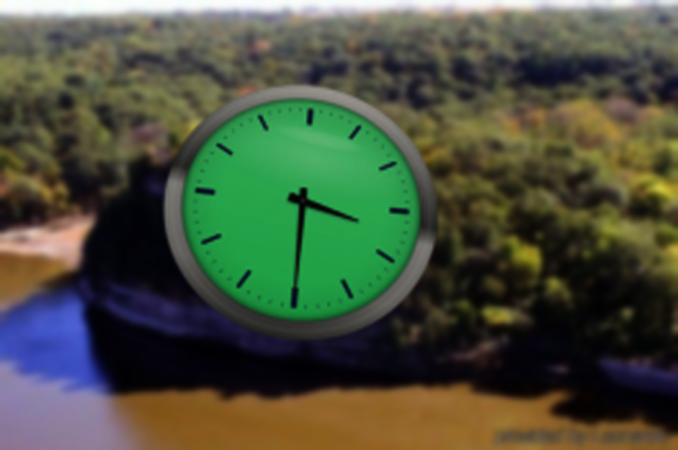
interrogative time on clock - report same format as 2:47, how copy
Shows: 3:30
